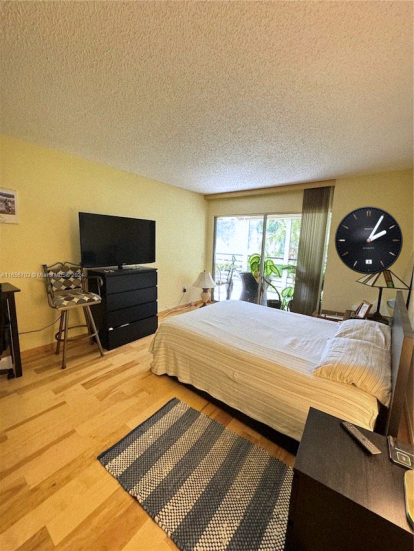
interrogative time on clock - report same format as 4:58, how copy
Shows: 2:05
